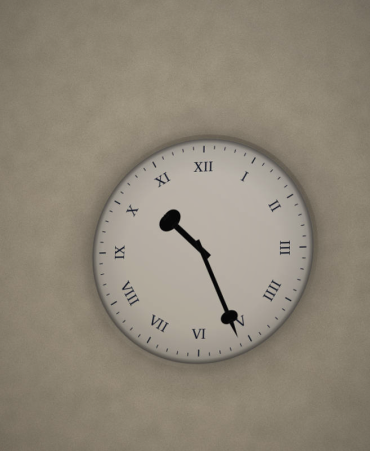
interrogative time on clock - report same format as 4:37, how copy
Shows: 10:26
